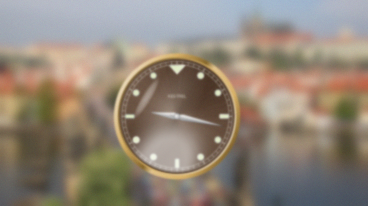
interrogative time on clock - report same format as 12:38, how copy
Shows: 9:17
